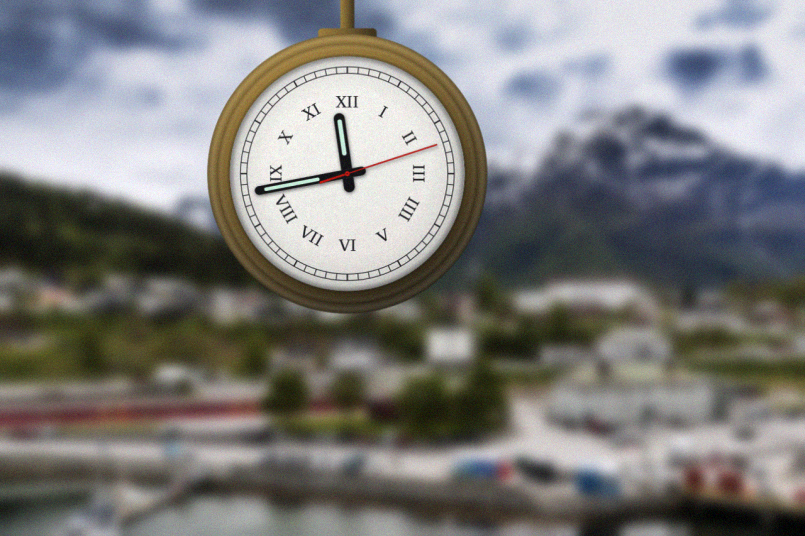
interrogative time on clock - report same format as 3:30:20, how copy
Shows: 11:43:12
